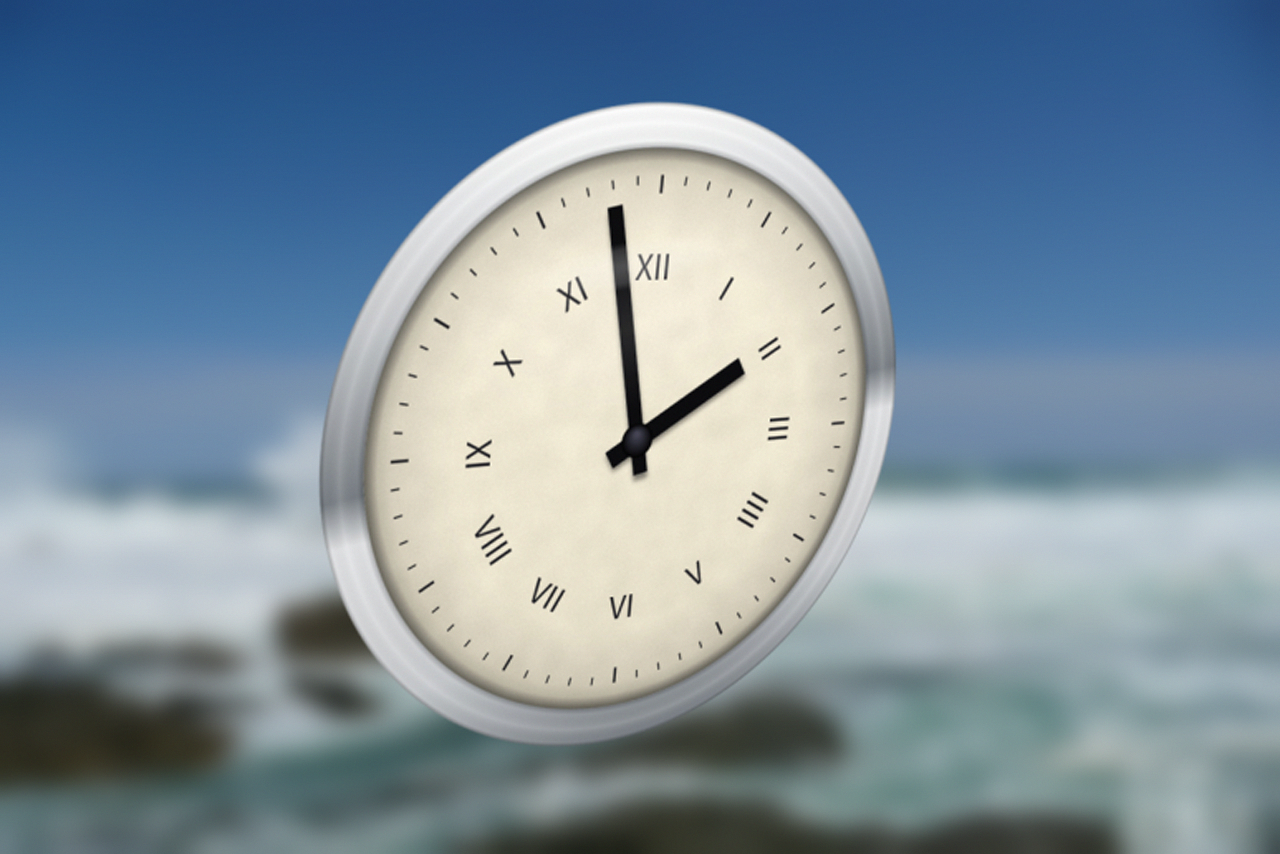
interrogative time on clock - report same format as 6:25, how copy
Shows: 1:58
